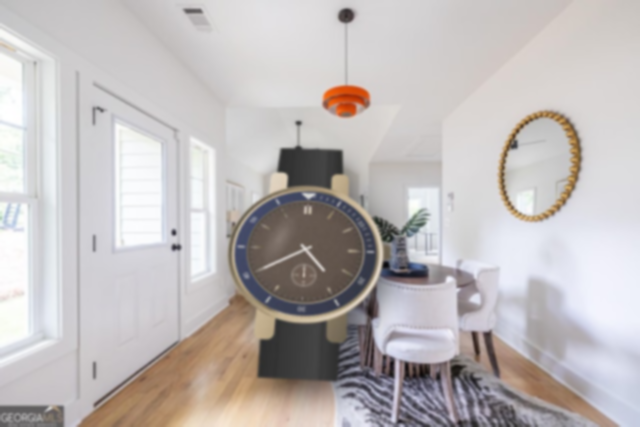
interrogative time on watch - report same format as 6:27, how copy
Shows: 4:40
